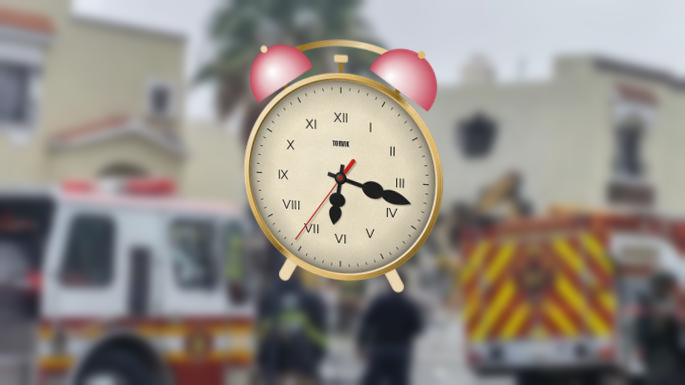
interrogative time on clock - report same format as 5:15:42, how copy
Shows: 6:17:36
